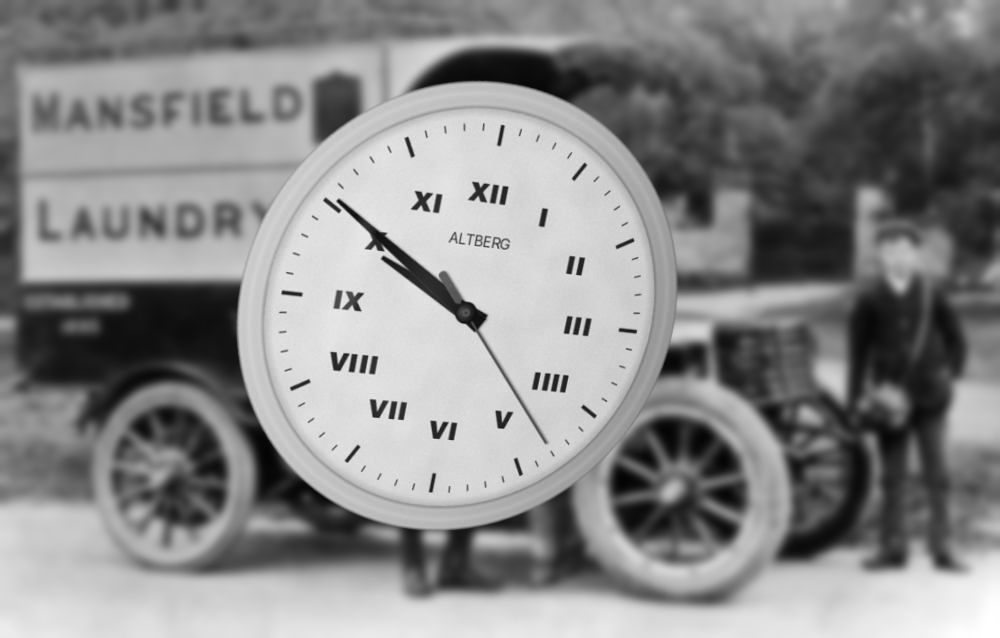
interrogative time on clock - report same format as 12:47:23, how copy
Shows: 9:50:23
